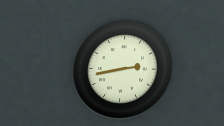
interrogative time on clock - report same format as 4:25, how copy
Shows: 2:43
